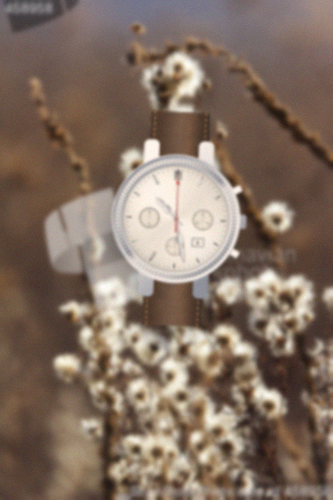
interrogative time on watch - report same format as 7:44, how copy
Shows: 10:28
